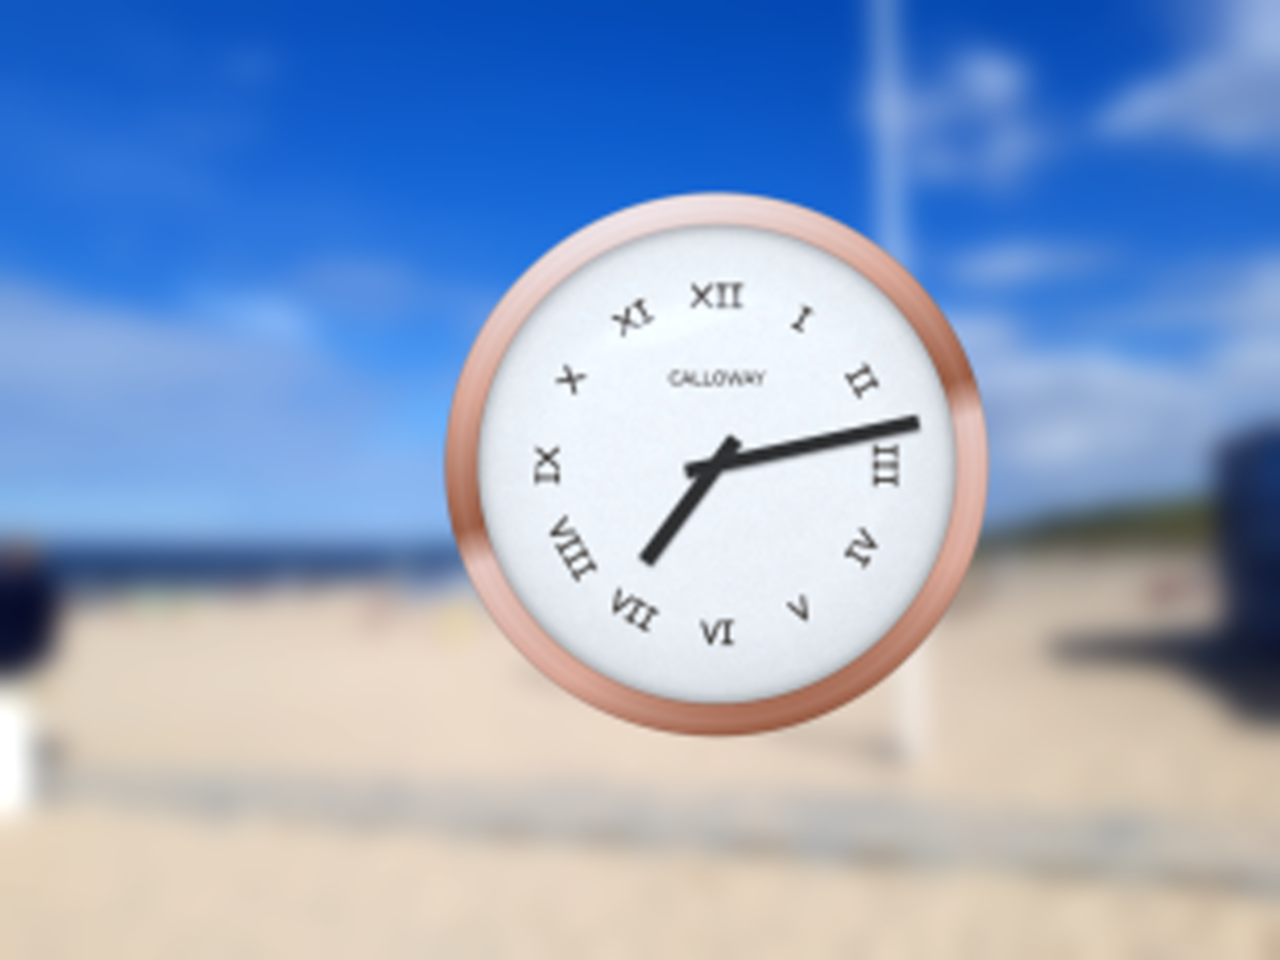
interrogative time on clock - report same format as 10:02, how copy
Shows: 7:13
